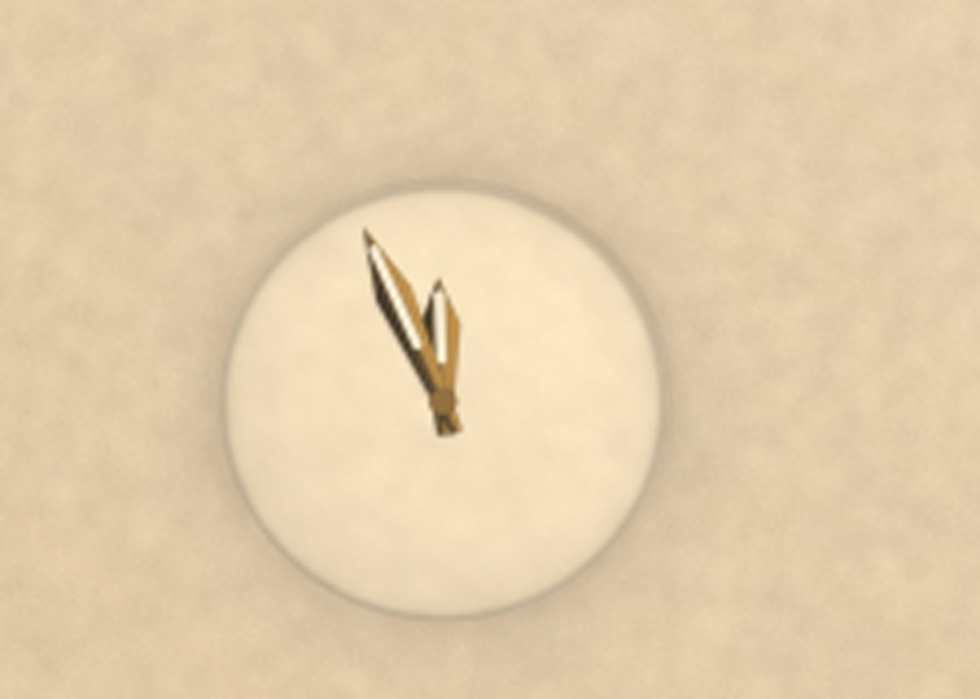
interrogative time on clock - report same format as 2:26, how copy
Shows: 11:56
